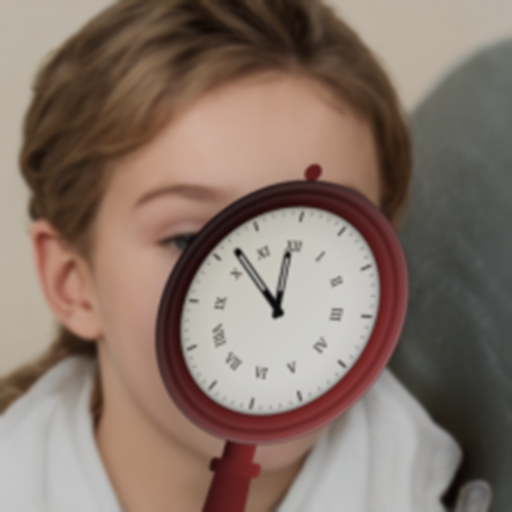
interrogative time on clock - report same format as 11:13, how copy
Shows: 11:52
